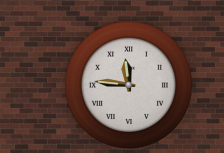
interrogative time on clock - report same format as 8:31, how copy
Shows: 11:46
